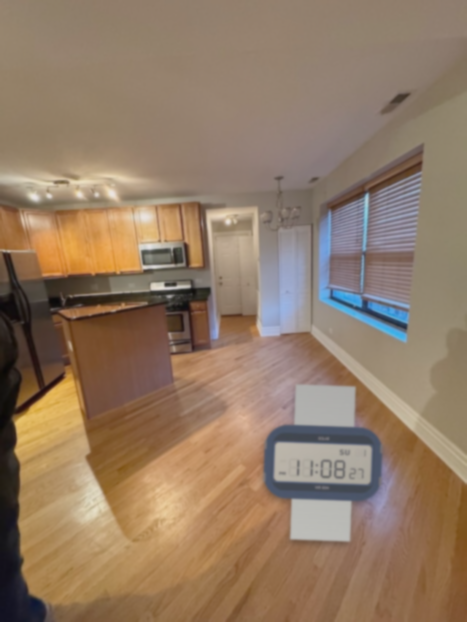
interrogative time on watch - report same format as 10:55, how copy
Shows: 11:08
